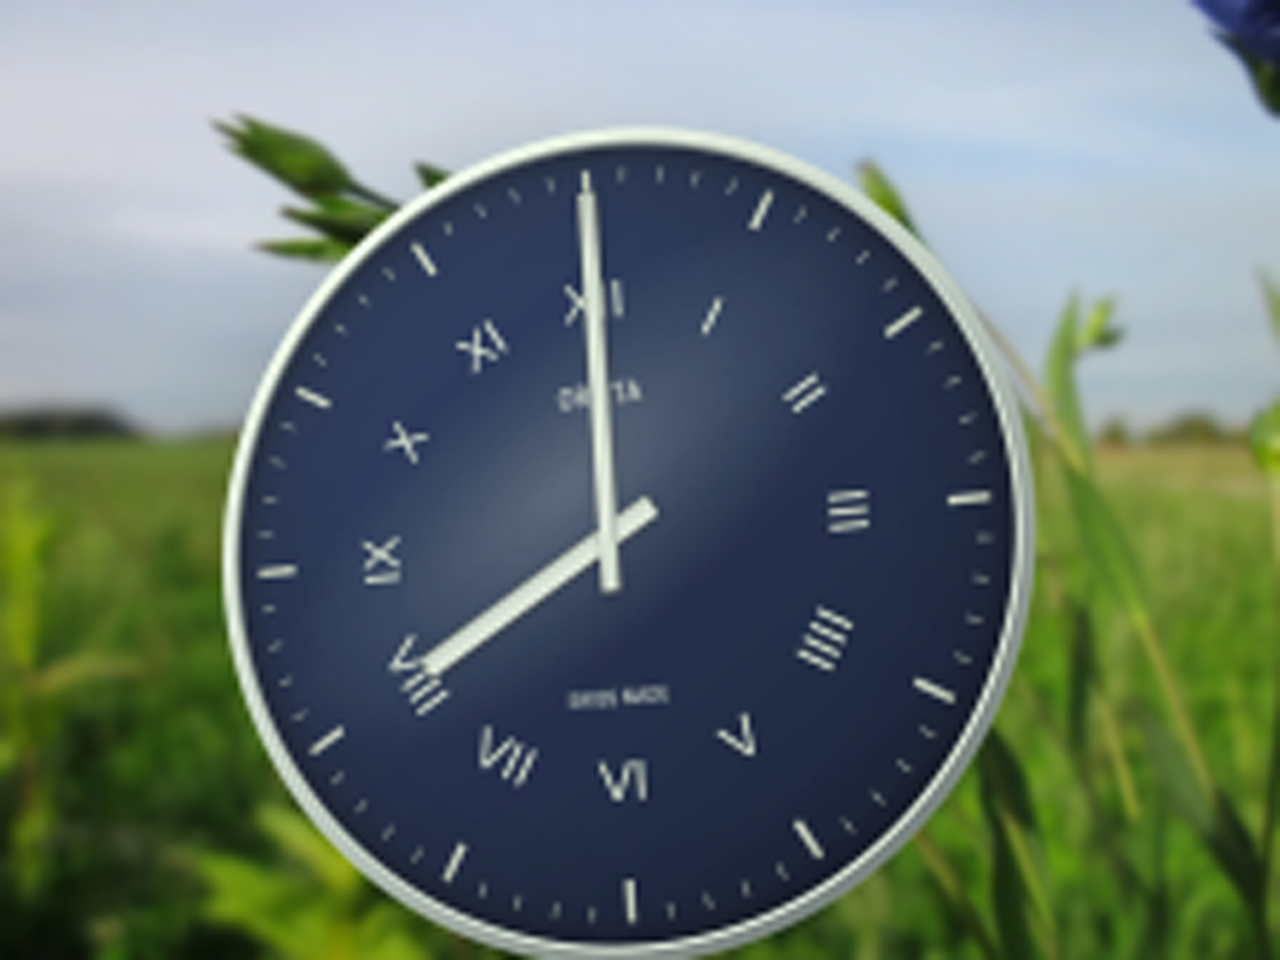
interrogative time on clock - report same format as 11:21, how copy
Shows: 8:00
